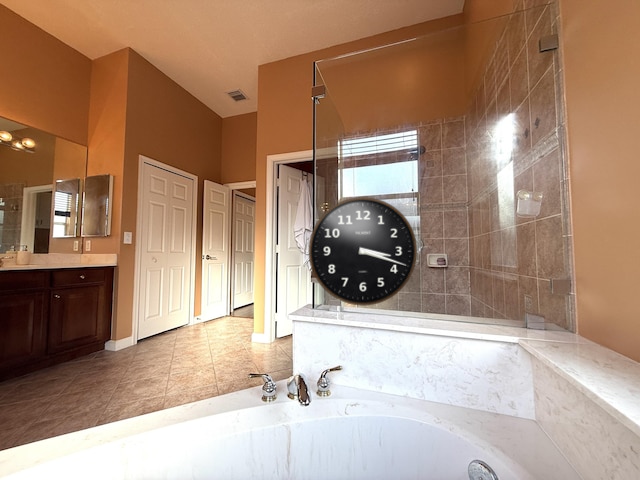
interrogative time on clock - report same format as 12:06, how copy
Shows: 3:18
